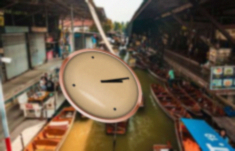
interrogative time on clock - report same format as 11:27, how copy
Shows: 3:15
